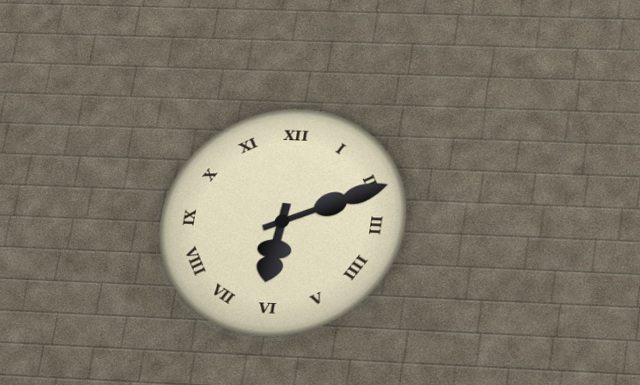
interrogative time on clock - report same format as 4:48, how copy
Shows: 6:11
